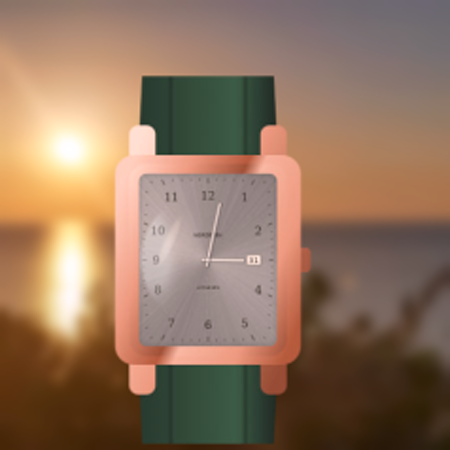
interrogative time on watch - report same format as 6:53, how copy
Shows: 3:02
